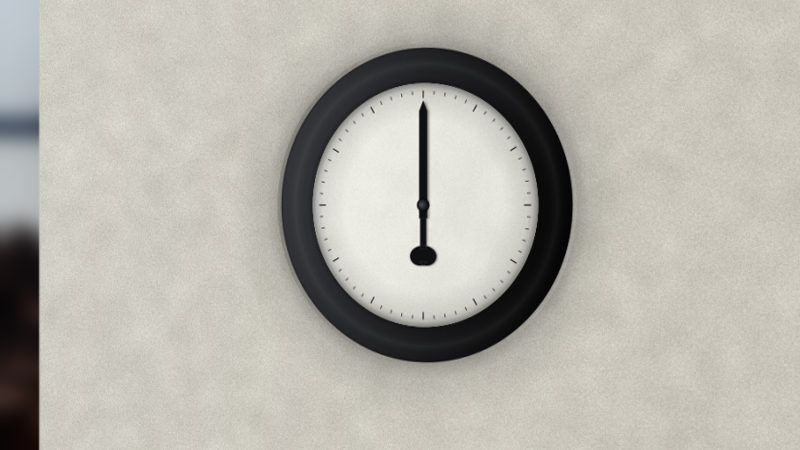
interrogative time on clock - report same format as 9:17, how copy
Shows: 6:00
